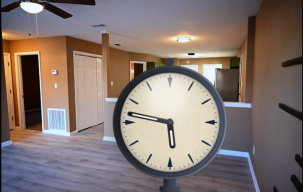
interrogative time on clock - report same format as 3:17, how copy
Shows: 5:47
